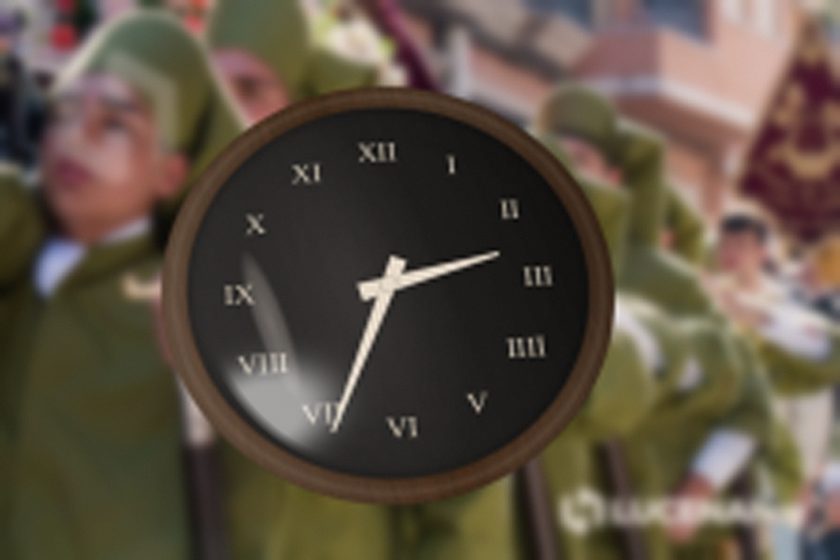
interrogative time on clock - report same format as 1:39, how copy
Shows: 2:34
